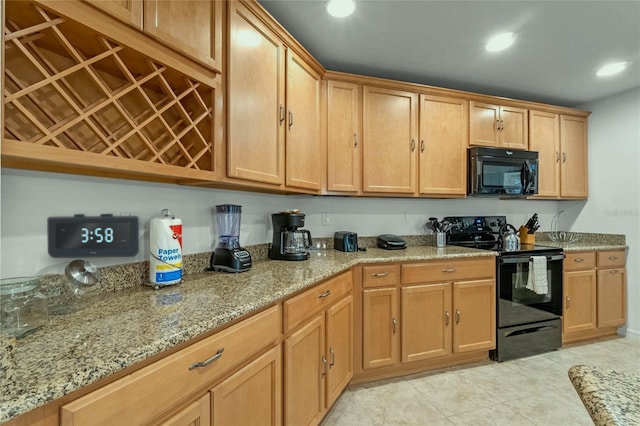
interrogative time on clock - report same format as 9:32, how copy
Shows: 3:58
